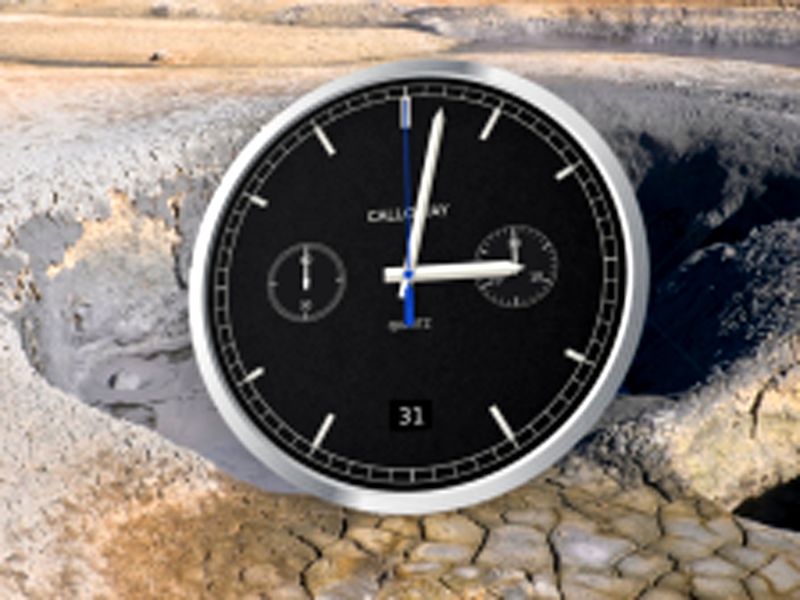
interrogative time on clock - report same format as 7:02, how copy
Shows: 3:02
